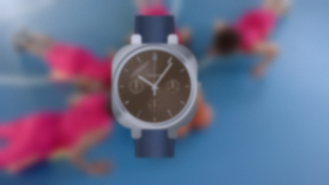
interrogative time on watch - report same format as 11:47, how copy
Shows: 10:06
